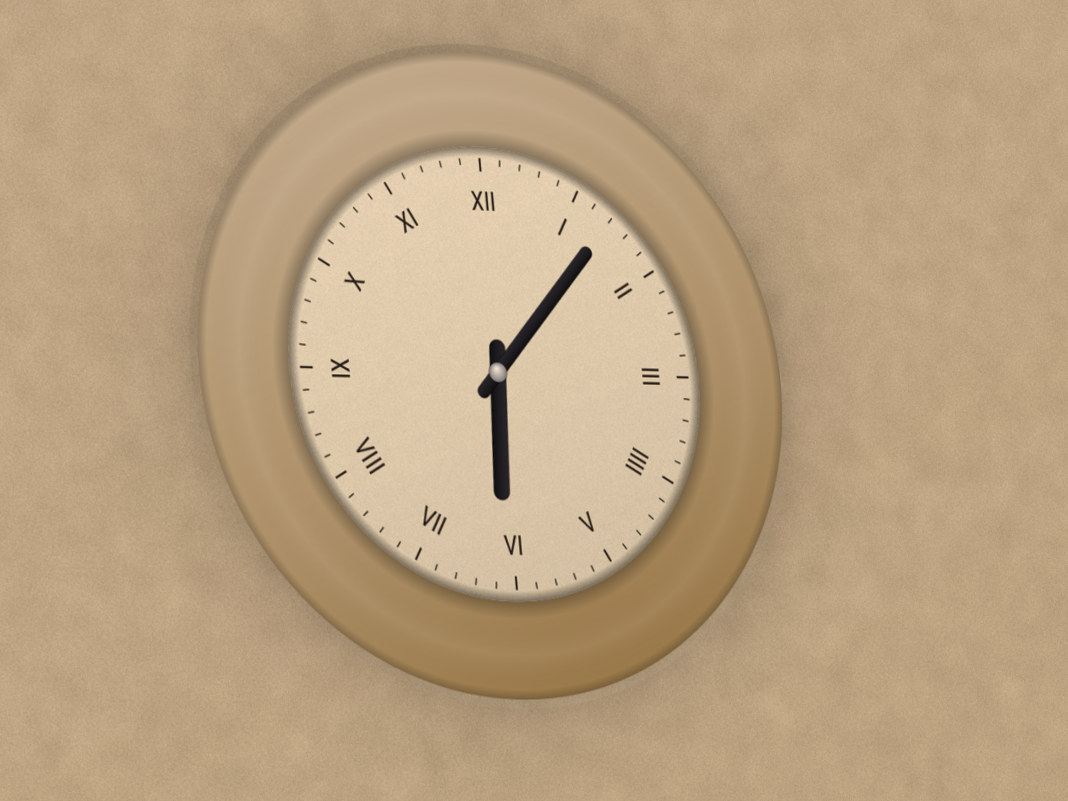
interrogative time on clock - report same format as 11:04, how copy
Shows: 6:07
